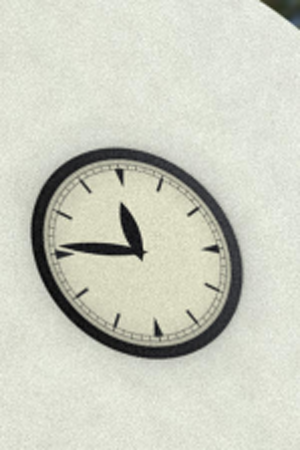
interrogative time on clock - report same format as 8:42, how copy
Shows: 11:46
